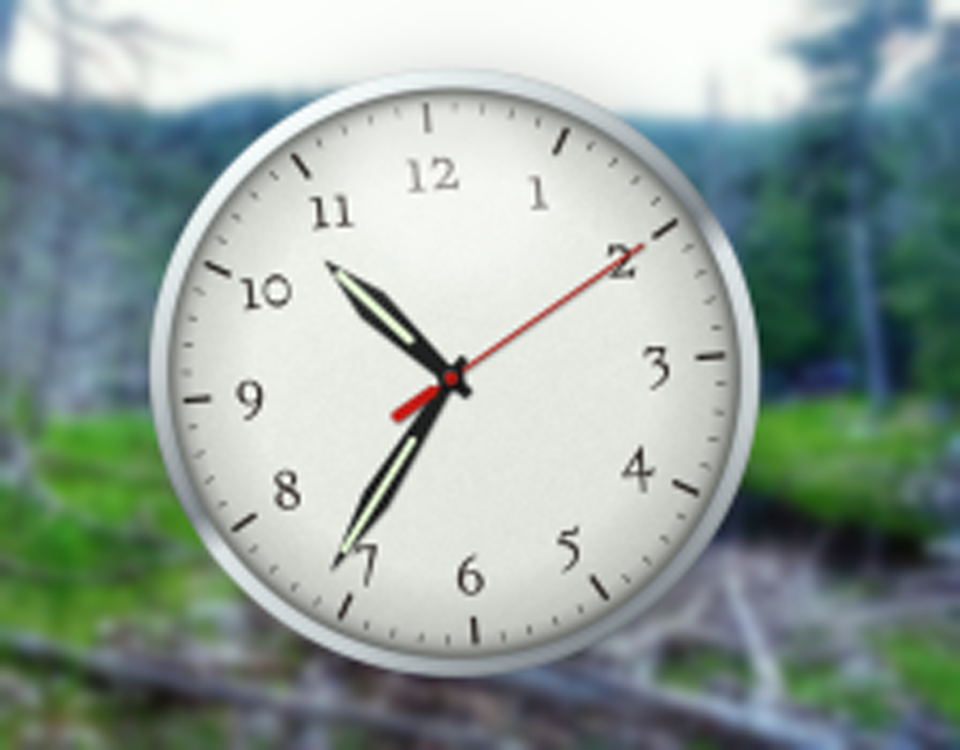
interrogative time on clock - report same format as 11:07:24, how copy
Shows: 10:36:10
